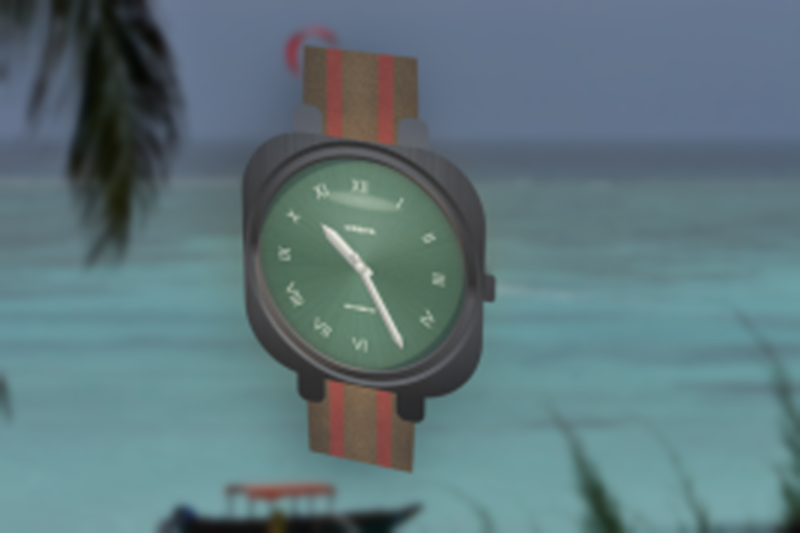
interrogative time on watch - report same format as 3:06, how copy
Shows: 10:25
